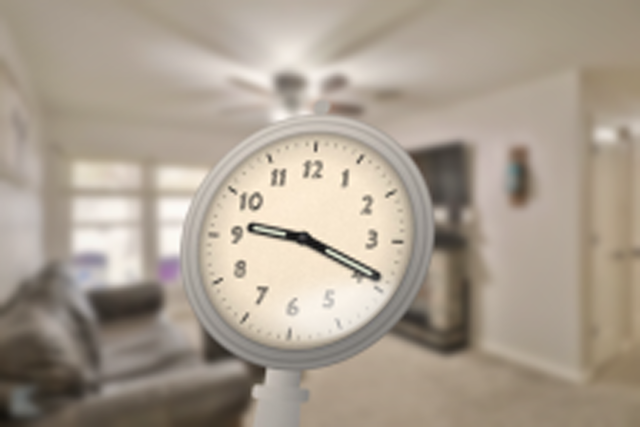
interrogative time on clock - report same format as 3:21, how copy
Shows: 9:19
